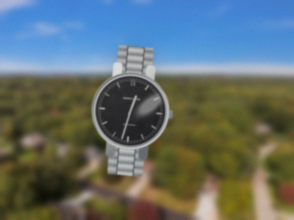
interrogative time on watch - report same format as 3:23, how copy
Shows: 12:32
